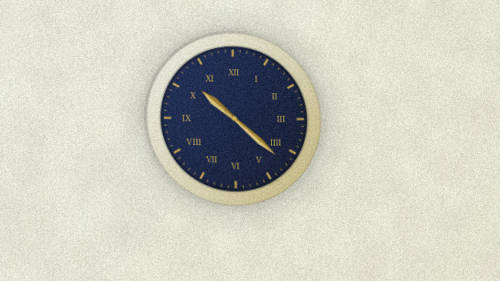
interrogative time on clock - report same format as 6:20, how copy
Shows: 10:22
